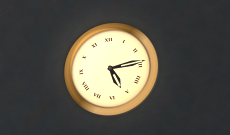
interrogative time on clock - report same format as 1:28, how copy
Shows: 5:14
